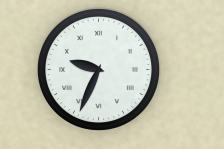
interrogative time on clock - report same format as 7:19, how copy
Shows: 9:34
